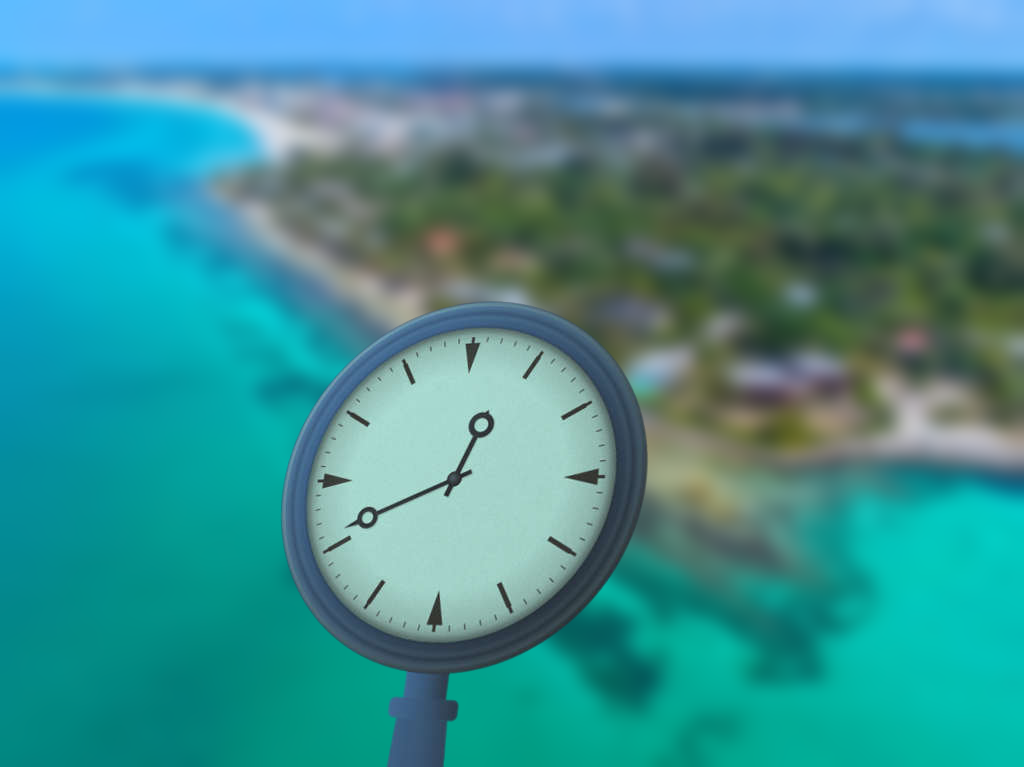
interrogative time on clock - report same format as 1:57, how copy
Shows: 12:41
